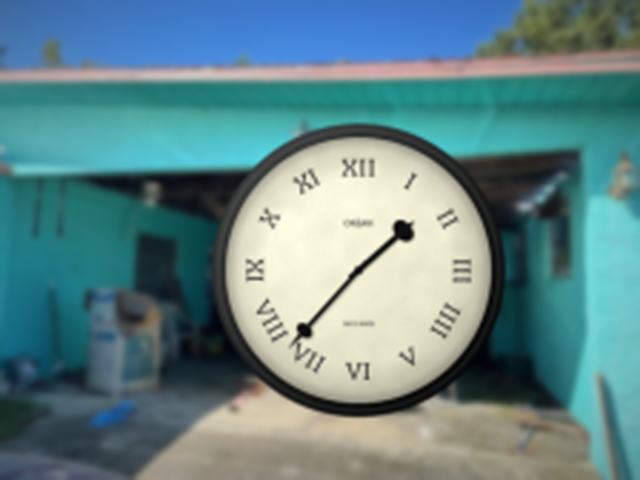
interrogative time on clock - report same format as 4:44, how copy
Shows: 1:37
